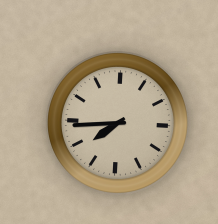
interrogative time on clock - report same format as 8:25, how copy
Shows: 7:44
